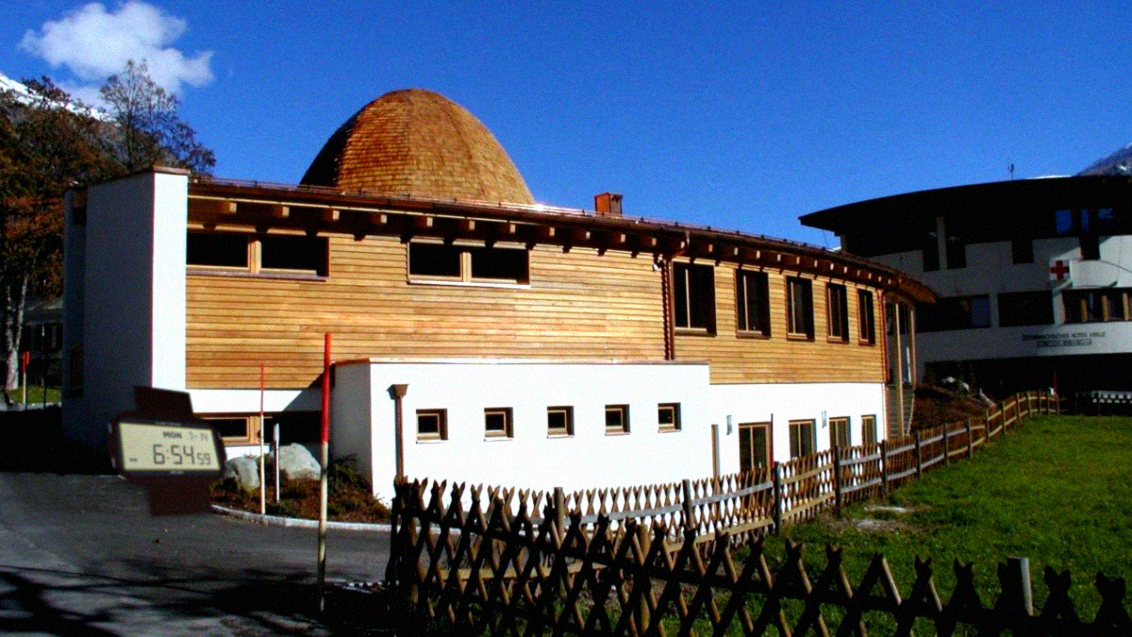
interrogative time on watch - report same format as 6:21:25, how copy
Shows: 6:54:59
